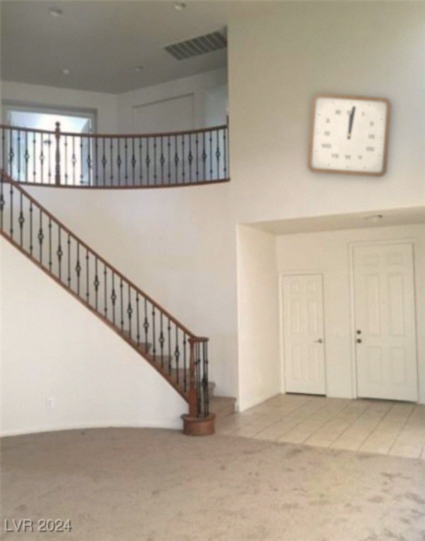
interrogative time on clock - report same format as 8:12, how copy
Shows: 12:01
